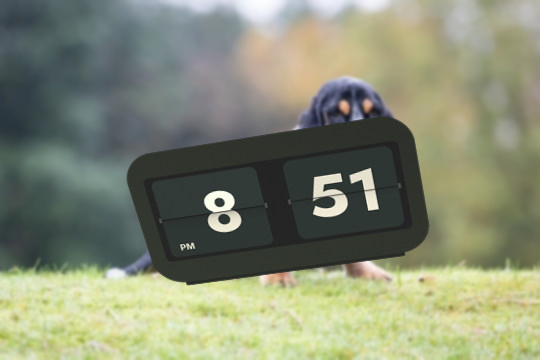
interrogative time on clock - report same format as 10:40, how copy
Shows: 8:51
